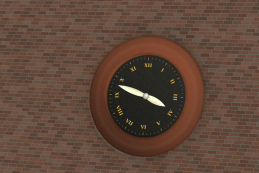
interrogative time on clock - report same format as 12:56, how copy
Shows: 3:48
